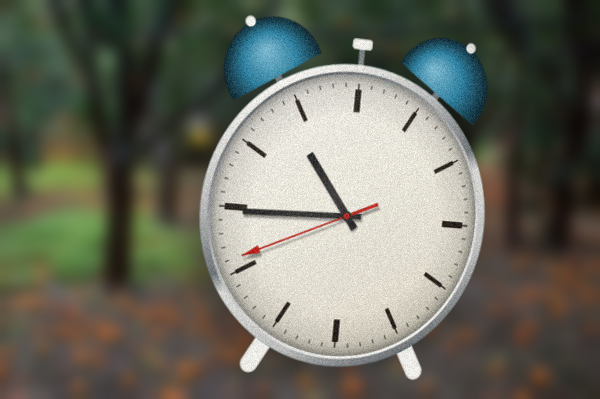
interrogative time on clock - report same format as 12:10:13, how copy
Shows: 10:44:41
